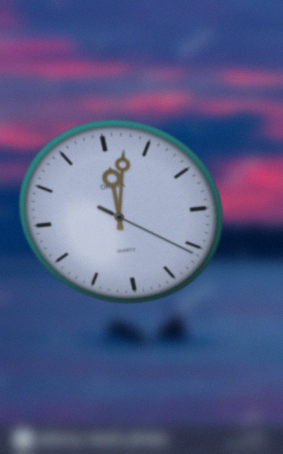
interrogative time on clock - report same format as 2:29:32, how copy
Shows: 12:02:21
